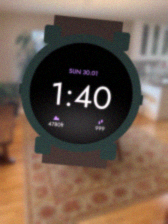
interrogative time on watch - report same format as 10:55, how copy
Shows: 1:40
